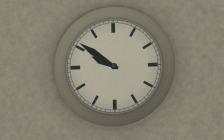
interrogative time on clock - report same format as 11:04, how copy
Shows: 9:51
